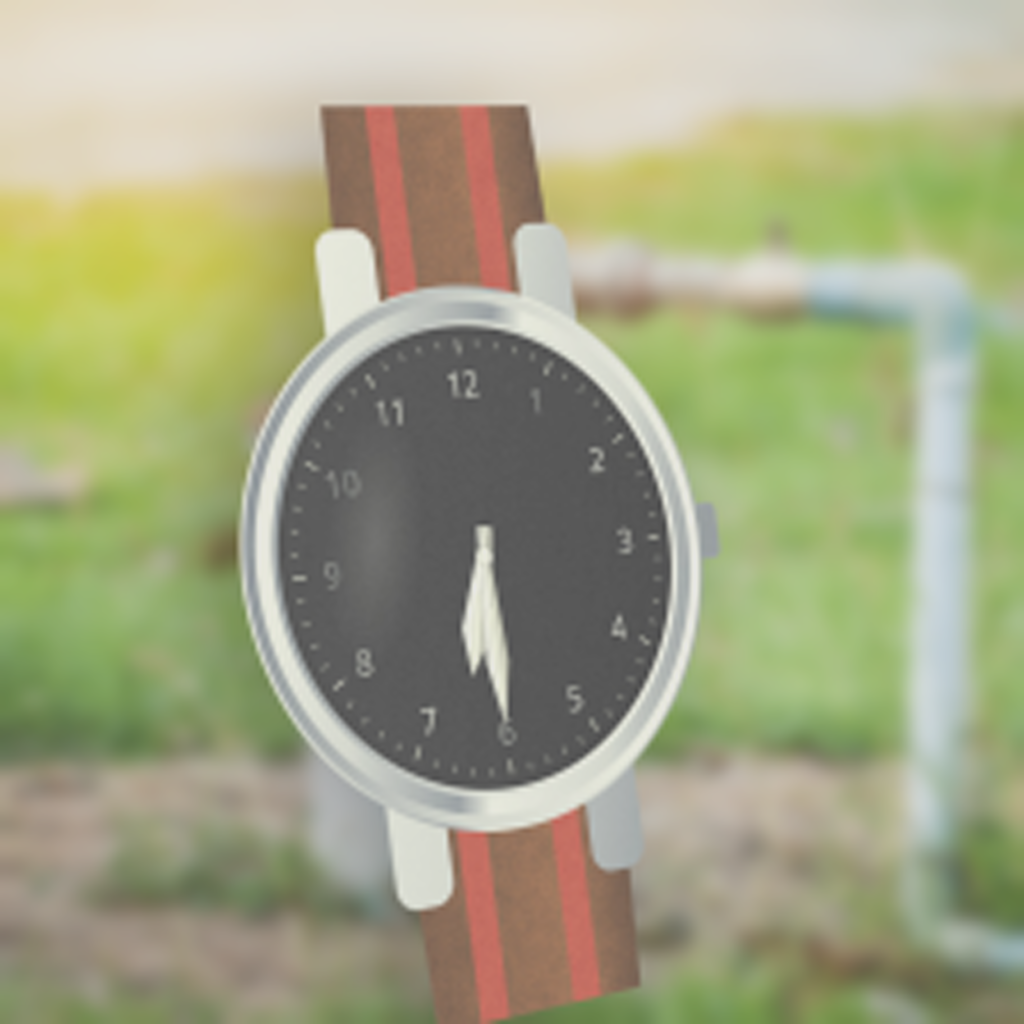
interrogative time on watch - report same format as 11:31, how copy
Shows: 6:30
